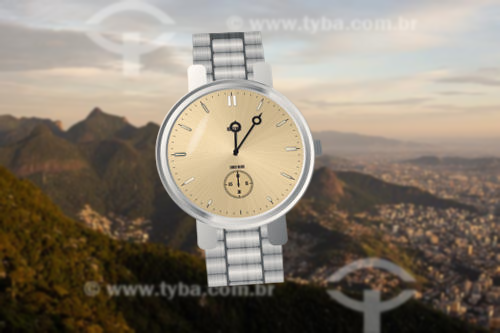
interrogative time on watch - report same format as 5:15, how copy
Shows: 12:06
